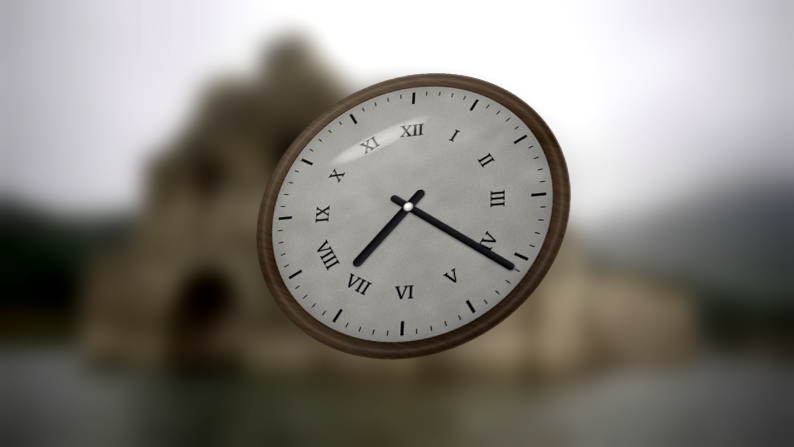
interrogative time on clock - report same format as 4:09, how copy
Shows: 7:21
